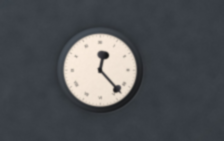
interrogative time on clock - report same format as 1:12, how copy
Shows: 12:23
